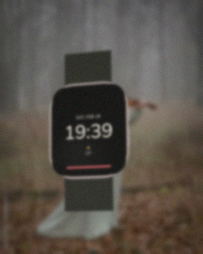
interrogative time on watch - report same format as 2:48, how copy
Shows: 19:39
